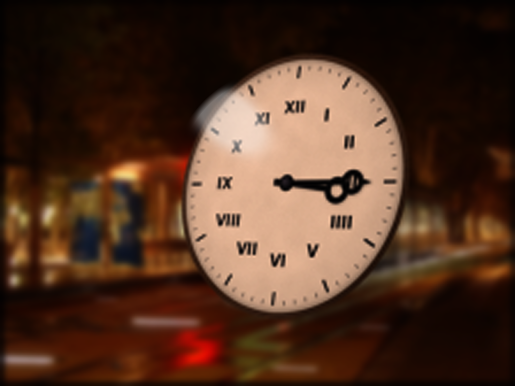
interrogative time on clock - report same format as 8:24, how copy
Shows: 3:15
